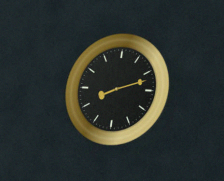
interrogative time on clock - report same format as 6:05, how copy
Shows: 8:12
